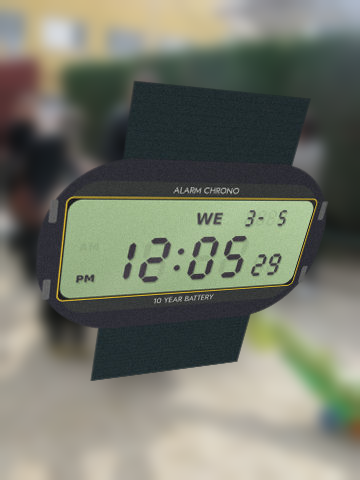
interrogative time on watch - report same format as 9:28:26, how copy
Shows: 12:05:29
